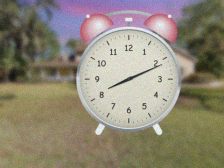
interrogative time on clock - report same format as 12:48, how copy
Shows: 8:11
